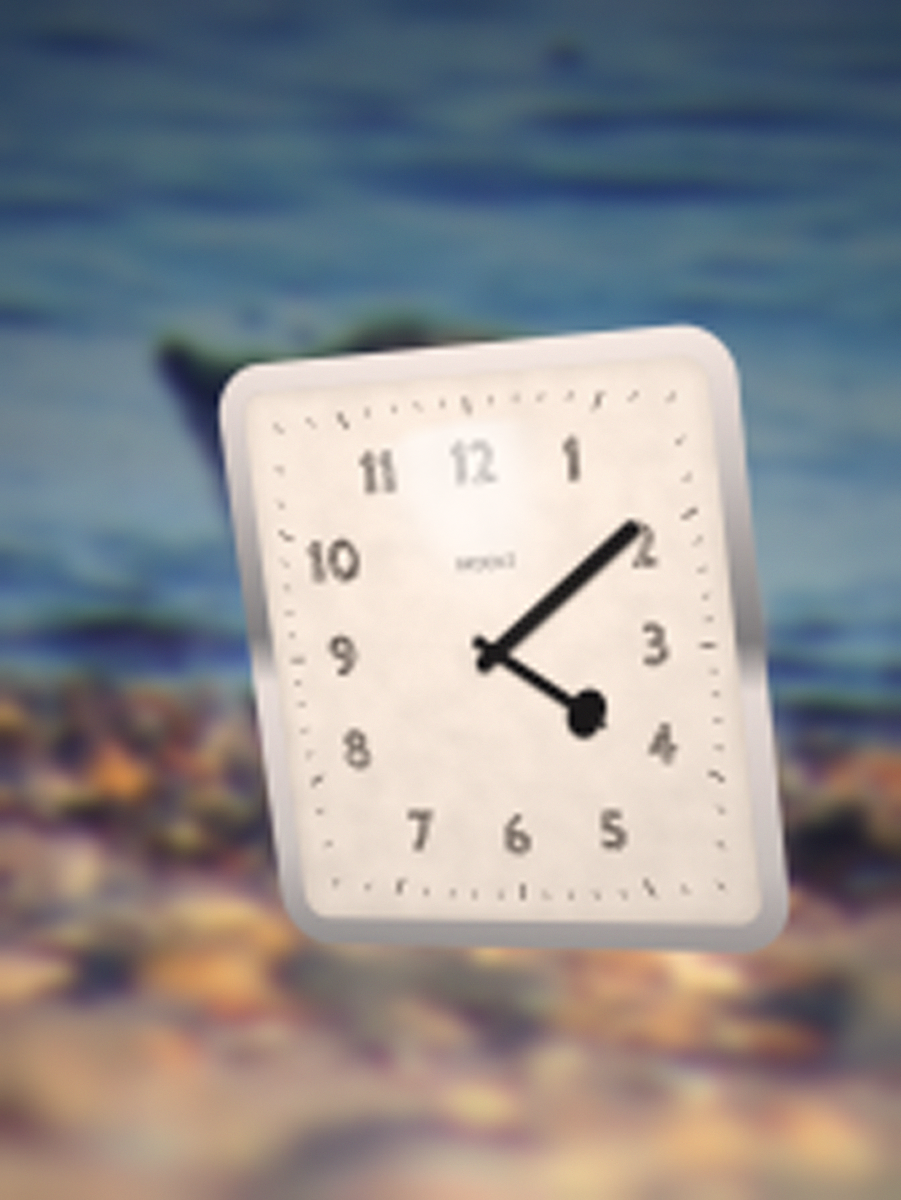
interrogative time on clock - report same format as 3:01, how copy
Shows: 4:09
